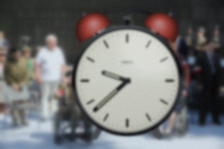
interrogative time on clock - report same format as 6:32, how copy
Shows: 9:38
